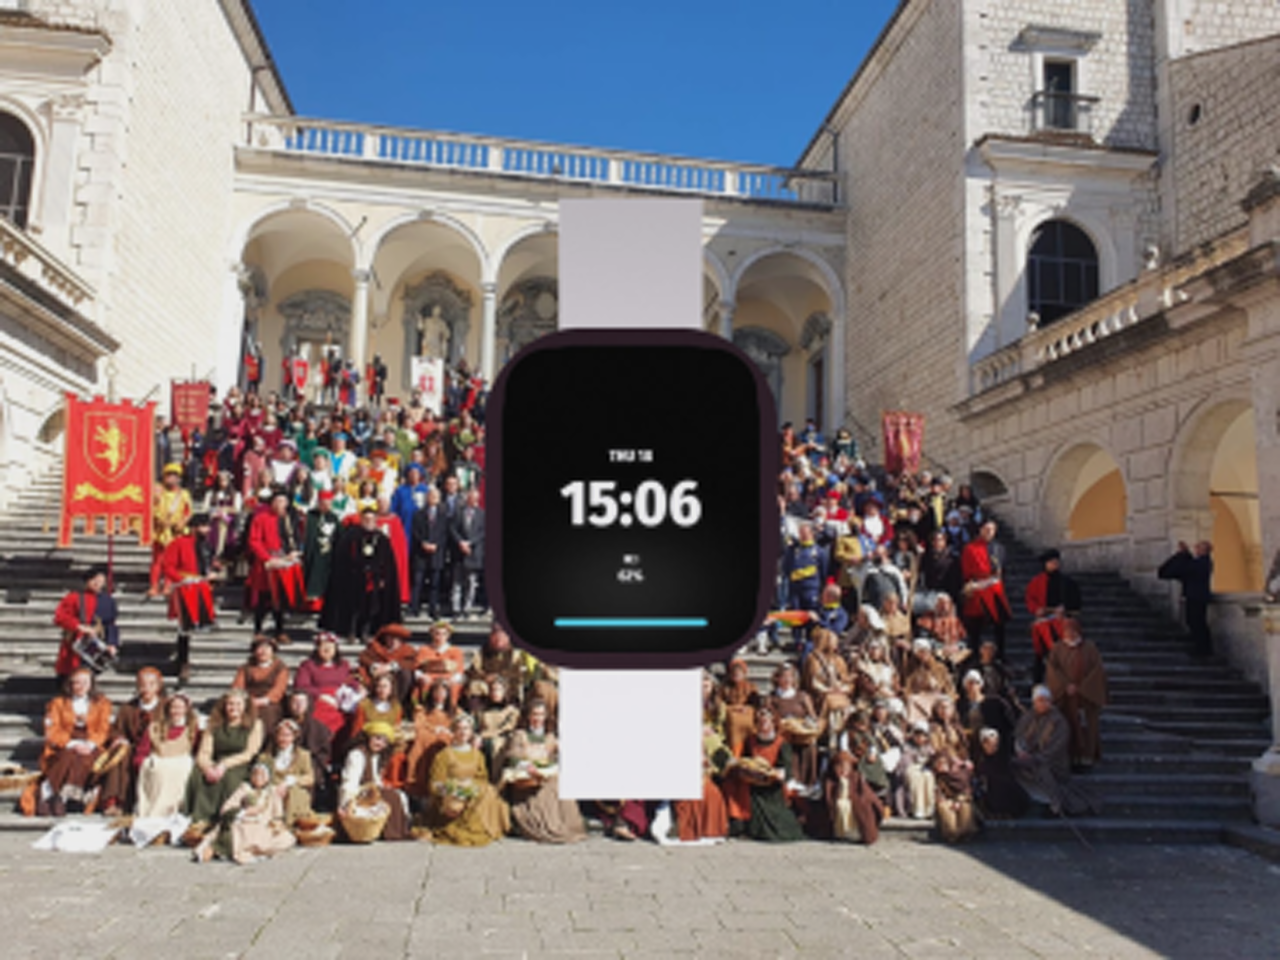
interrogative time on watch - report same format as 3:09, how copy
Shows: 15:06
